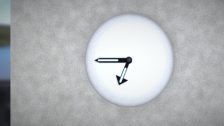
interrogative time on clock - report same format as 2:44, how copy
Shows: 6:45
